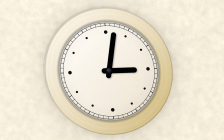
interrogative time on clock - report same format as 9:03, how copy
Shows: 3:02
